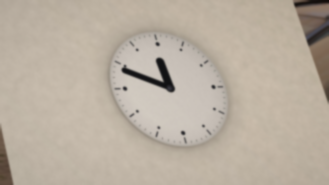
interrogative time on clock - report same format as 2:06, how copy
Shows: 11:49
